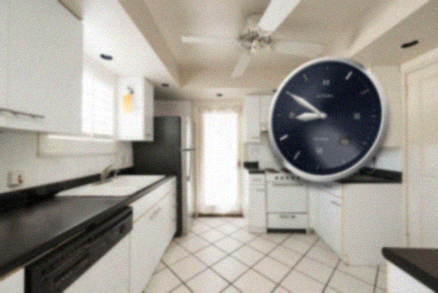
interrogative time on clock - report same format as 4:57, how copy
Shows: 8:50
